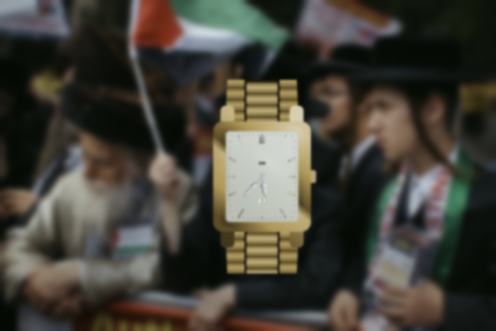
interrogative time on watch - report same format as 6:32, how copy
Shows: 5:37
